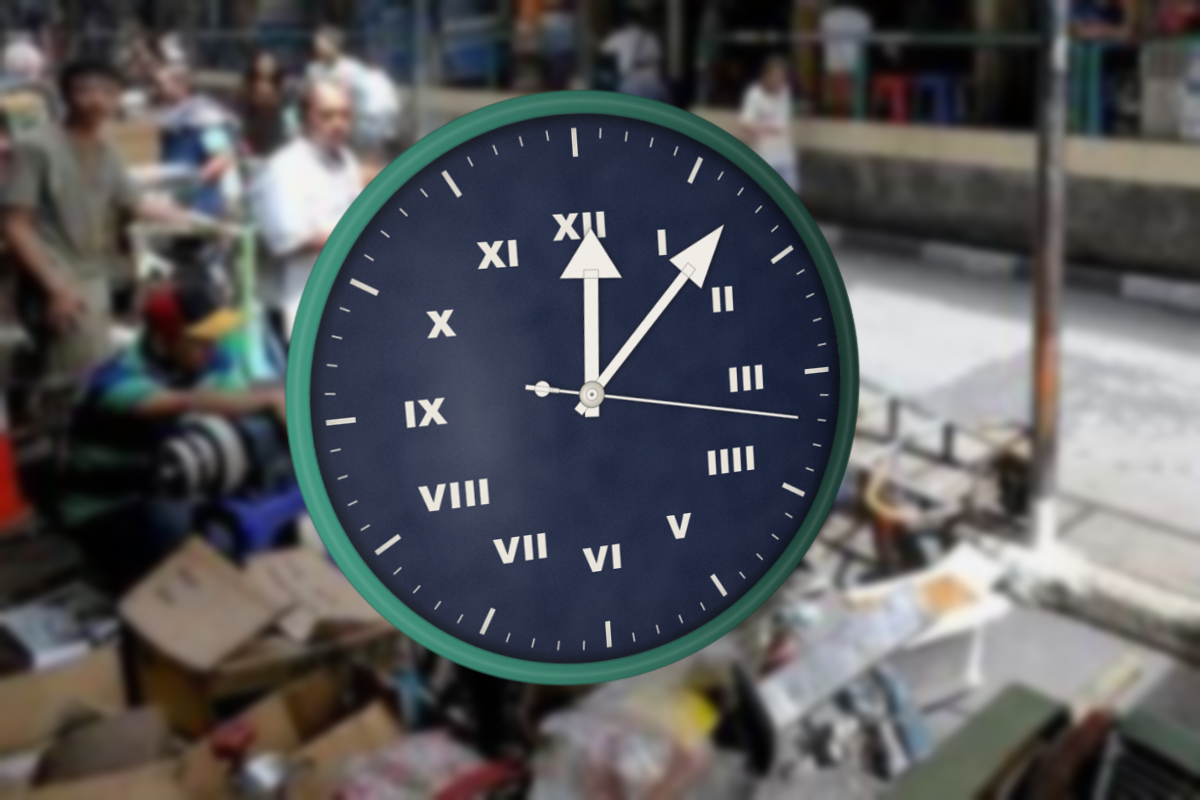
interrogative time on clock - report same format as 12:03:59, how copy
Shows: 12:07:17
